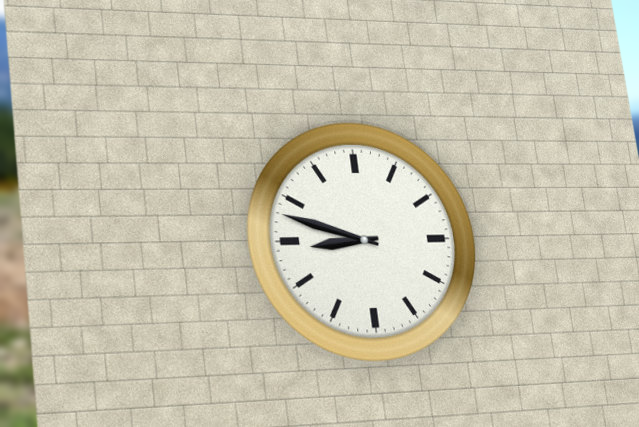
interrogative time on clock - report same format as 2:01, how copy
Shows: 8:48
